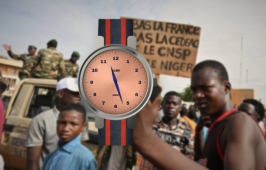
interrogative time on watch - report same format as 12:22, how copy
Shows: 11:27
